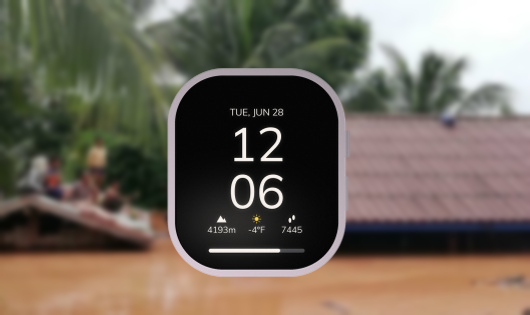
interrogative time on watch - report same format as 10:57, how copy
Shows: 12:06
